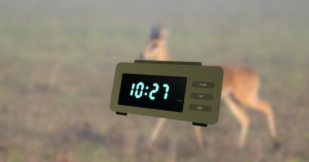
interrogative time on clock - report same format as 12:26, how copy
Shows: 10:27
